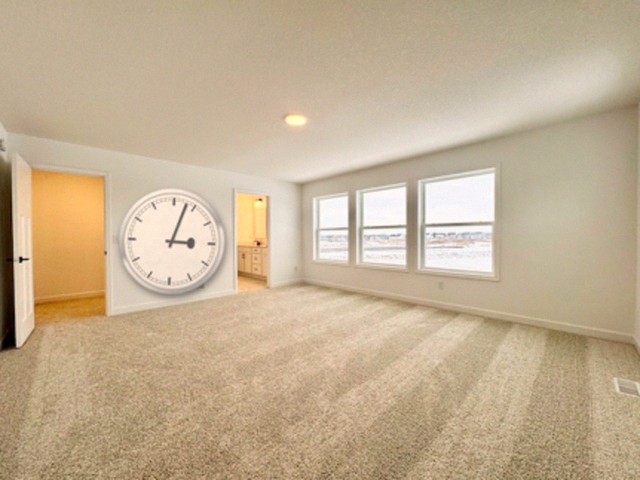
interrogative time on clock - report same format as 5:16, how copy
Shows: 3:03
